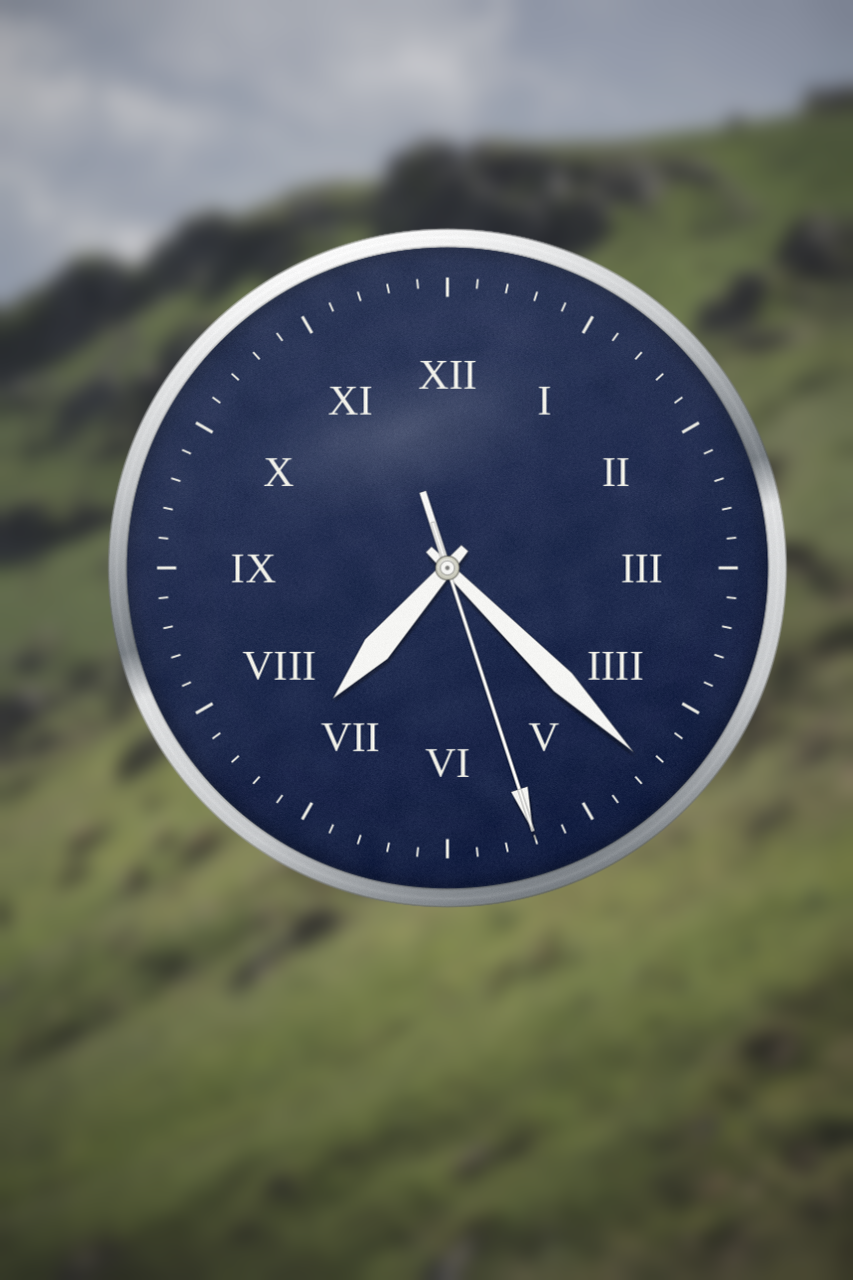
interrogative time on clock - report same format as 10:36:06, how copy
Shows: 7:22:27
